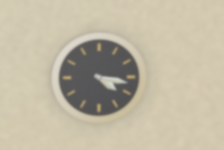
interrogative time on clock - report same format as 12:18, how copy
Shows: 4:17
